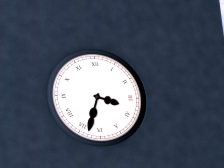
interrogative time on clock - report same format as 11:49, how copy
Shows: 3:33
